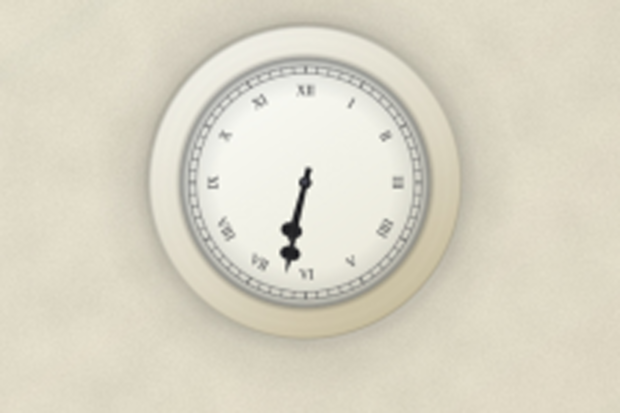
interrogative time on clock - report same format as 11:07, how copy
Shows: 6:32
